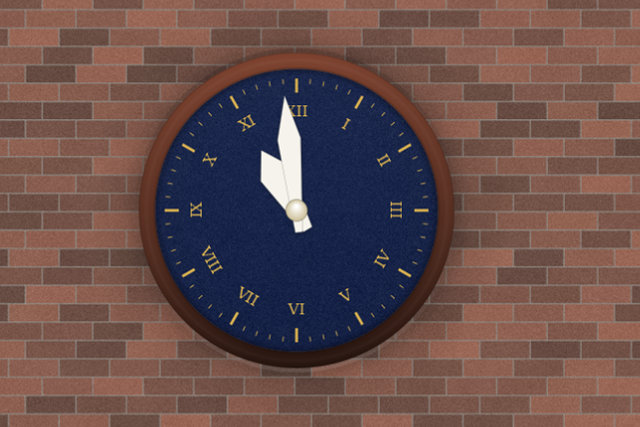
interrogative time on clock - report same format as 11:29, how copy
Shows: 10:59
